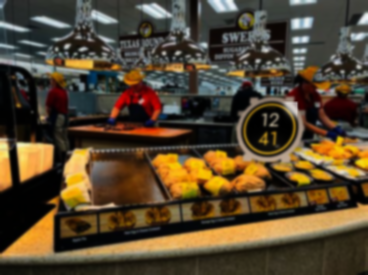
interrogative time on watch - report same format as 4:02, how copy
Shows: 12:41
